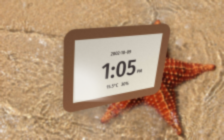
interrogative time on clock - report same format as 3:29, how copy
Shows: 1:05
